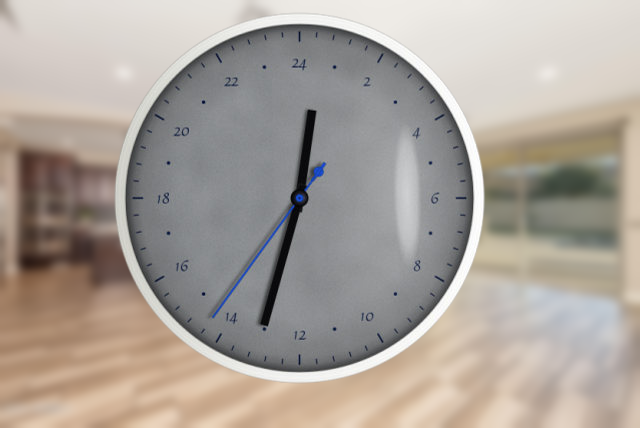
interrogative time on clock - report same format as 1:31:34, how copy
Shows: 0:32:36
